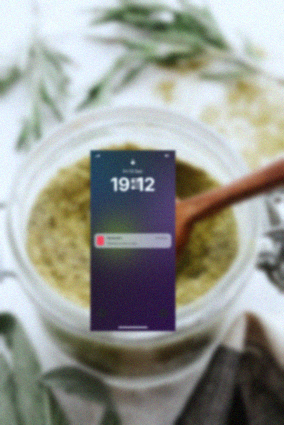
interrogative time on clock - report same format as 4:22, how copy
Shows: 19:12
